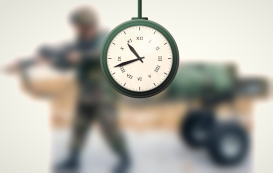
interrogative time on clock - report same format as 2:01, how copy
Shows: 10:42
